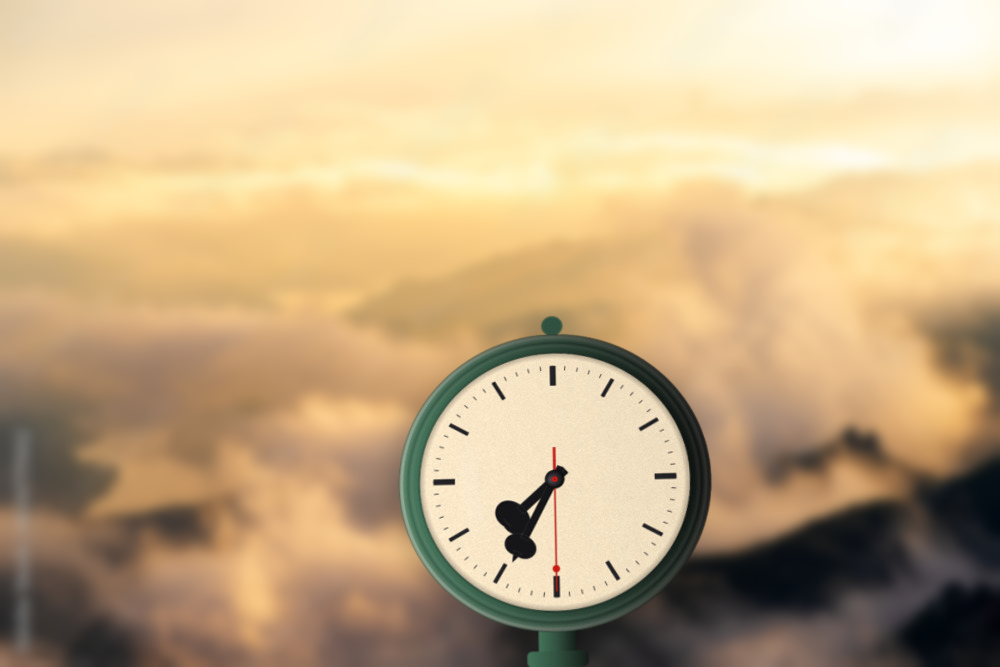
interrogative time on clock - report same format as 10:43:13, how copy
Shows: 7:34:30
